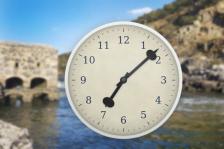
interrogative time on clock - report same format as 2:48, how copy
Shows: 7:08
